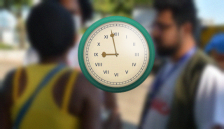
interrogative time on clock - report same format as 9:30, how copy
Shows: 8:58
